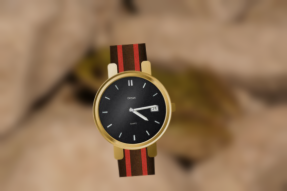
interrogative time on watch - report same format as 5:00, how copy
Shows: 4:14
